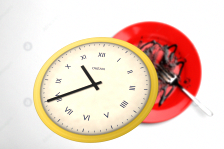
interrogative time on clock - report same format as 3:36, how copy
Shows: 10:40
